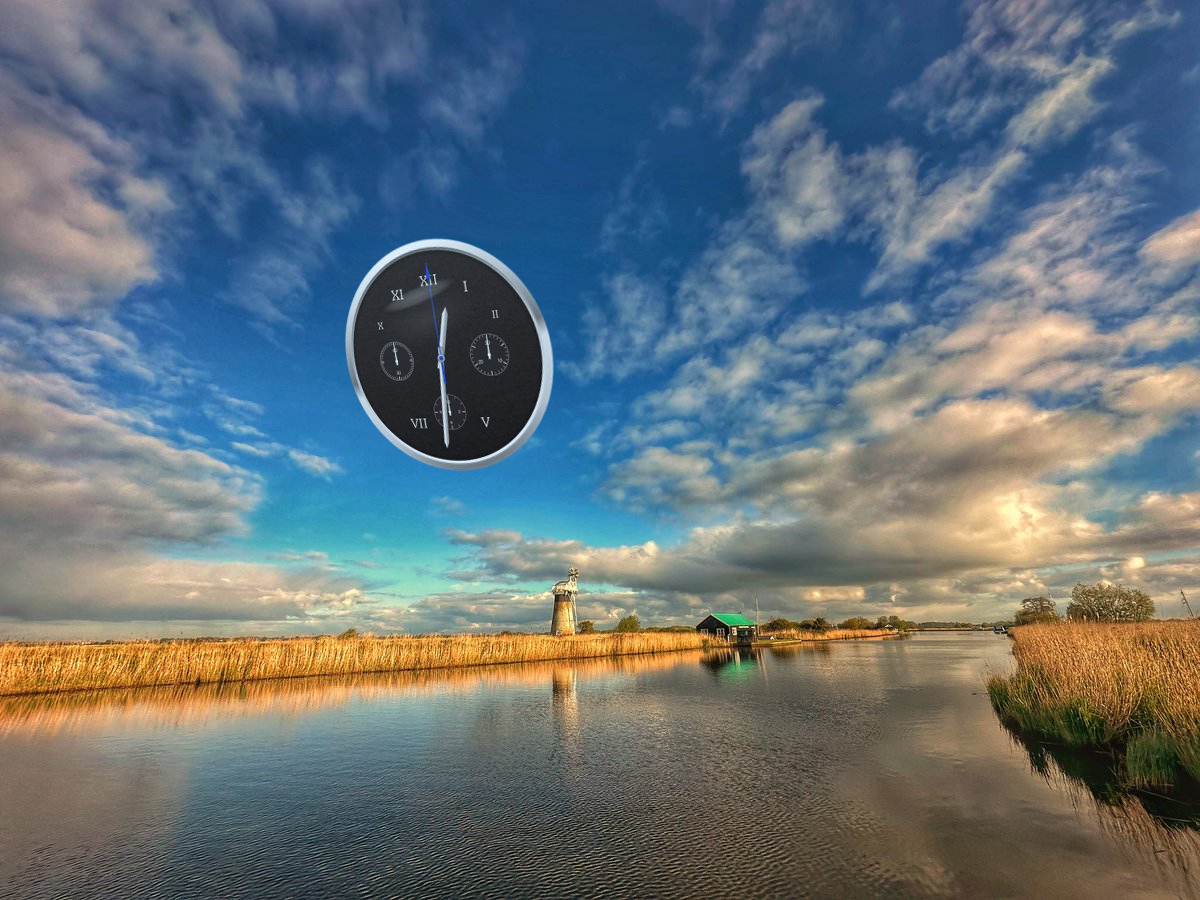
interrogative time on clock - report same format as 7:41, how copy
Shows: 12:31
